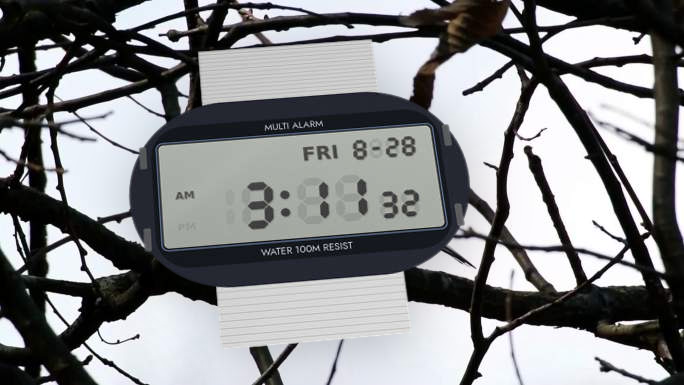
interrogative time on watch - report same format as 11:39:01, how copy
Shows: 3:11:32
